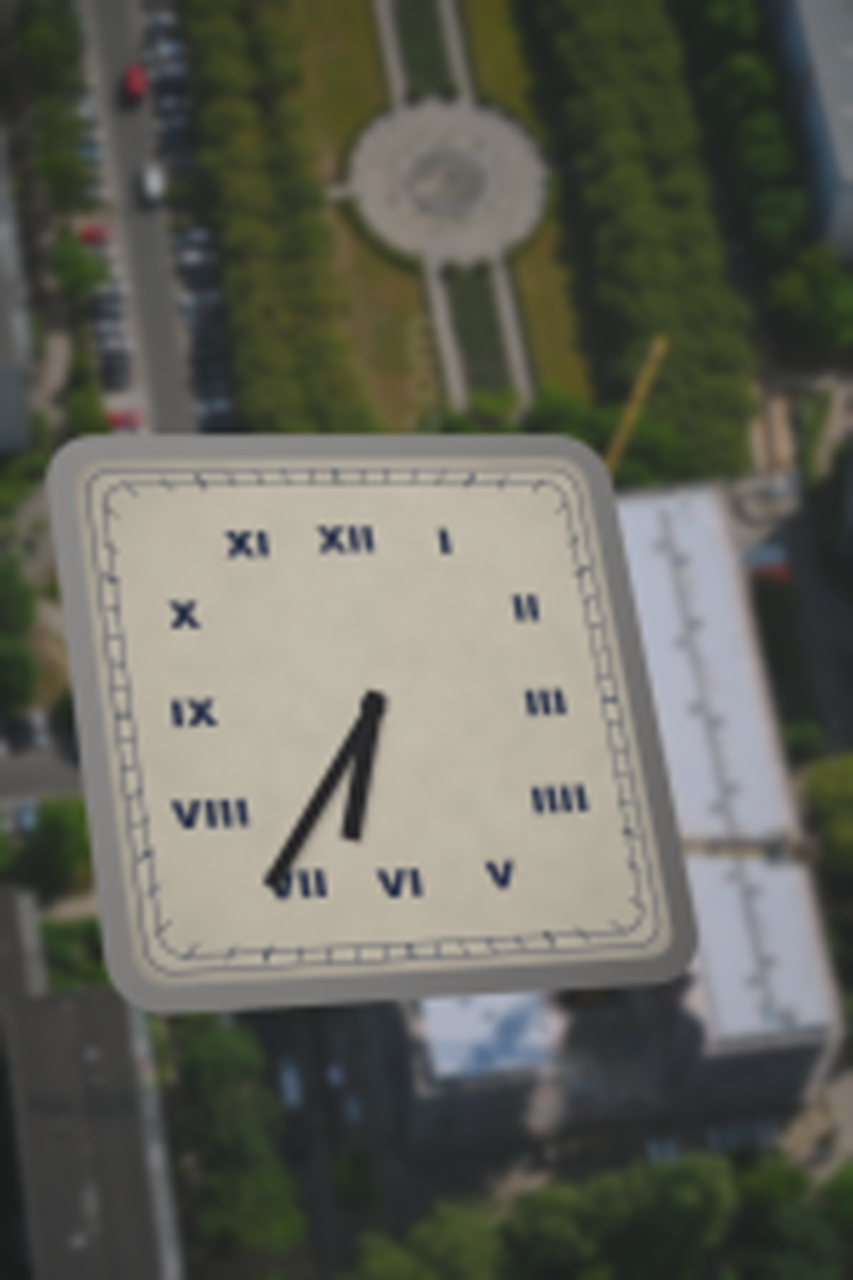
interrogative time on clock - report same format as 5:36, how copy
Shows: 6:36
